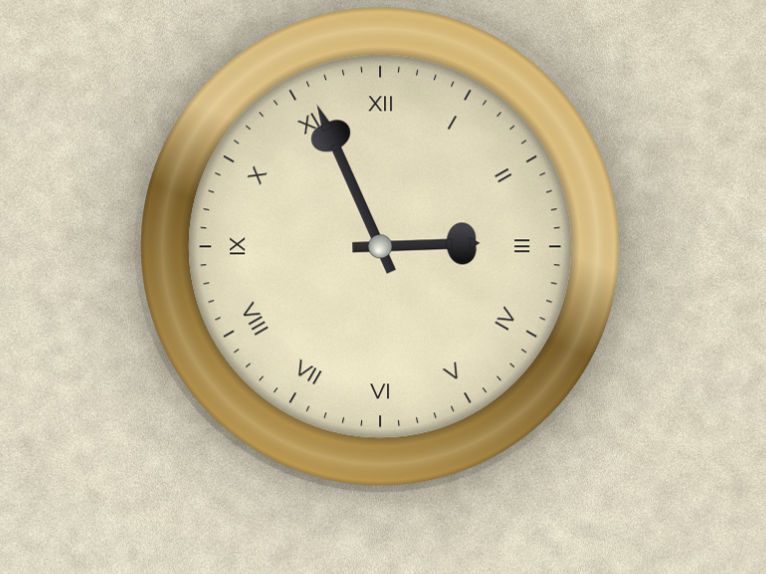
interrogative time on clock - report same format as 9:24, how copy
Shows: 2:56
